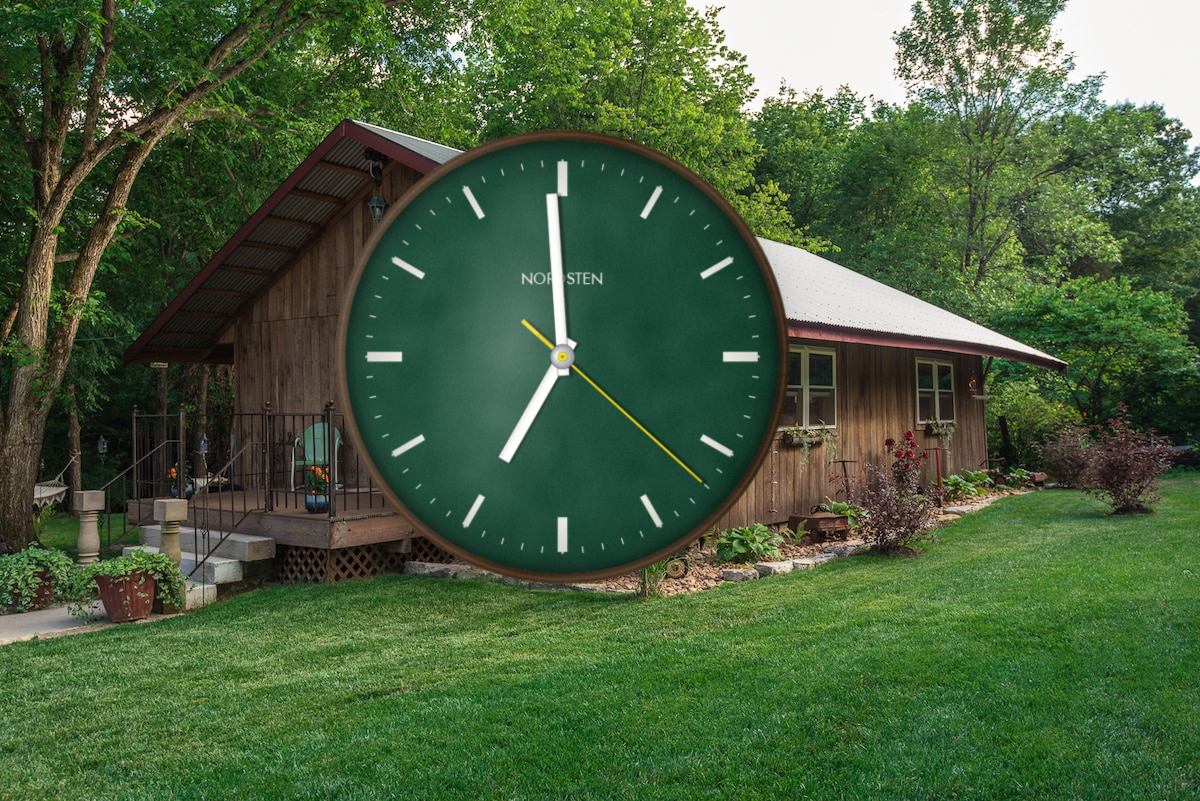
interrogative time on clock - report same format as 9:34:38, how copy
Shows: 6:59:22
